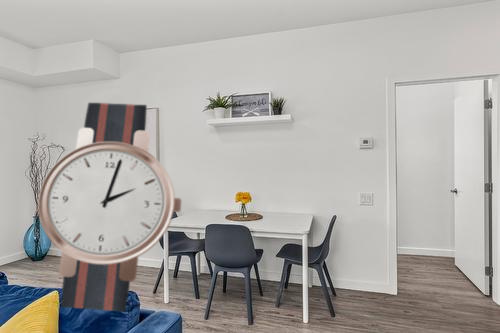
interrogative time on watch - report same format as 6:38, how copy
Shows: 2:02
